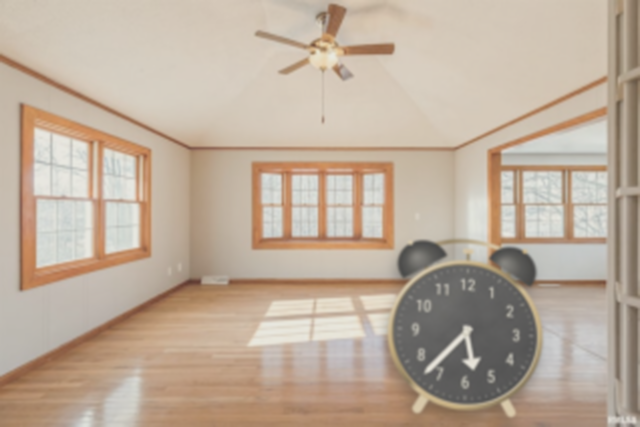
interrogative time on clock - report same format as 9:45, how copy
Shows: 5:37
